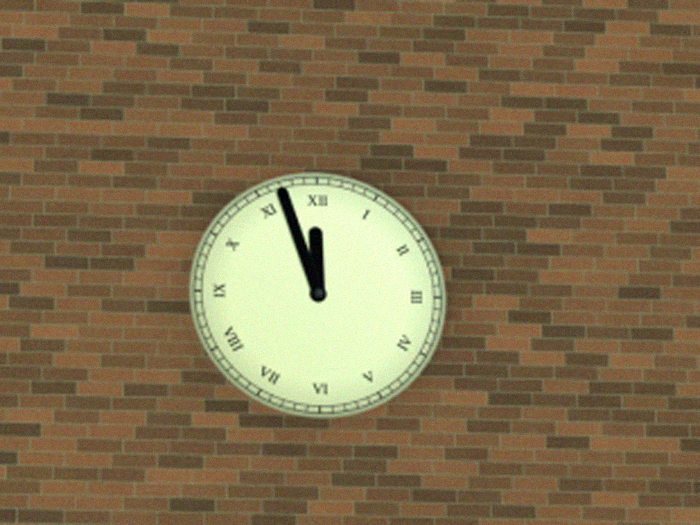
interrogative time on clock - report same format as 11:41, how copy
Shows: 11:57
